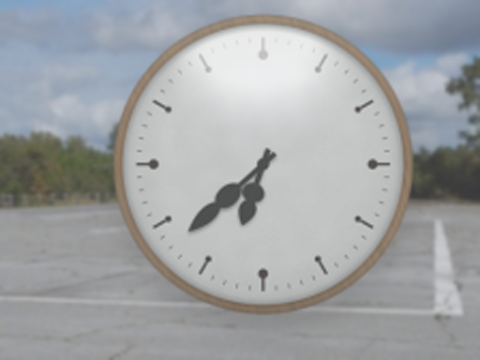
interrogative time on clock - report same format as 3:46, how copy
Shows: 6:38
